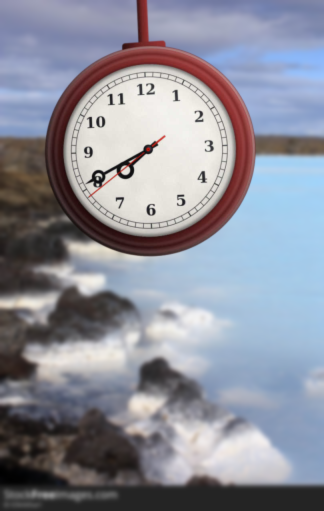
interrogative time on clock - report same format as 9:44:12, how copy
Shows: 7:40:39
